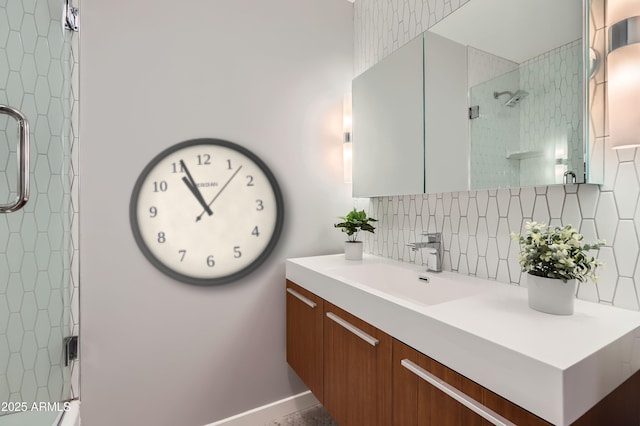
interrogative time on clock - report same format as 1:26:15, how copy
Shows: 10:56:07
